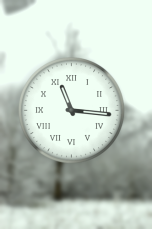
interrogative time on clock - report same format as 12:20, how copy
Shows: 11:16
